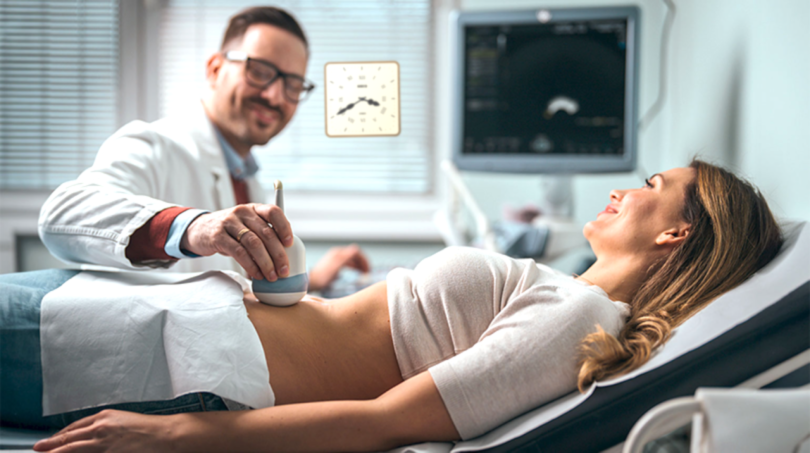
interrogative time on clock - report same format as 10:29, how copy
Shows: 3:40
